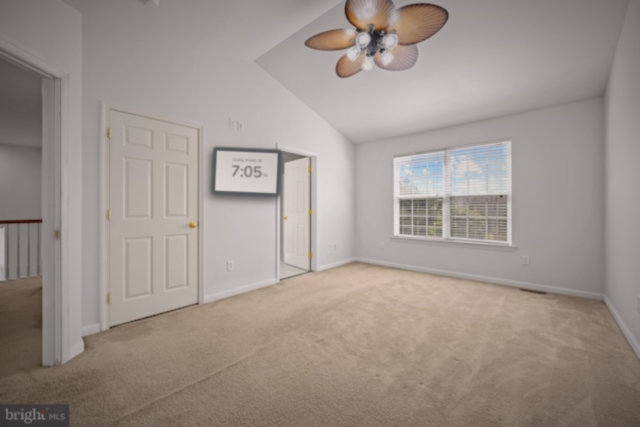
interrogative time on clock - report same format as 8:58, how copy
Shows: 7:05
